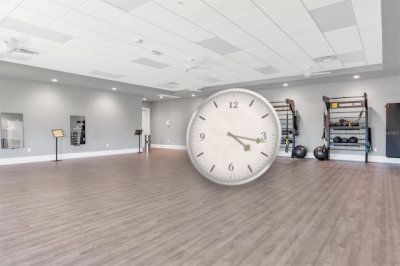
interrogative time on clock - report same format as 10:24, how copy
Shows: 4:17
